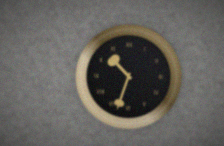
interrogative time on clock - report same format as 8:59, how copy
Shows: 10:33
